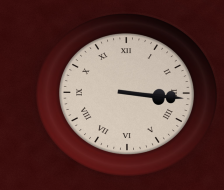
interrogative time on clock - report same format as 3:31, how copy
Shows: 3:16
